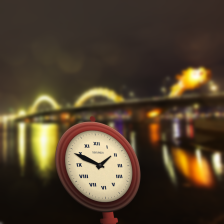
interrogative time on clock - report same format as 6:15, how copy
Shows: 1:49
